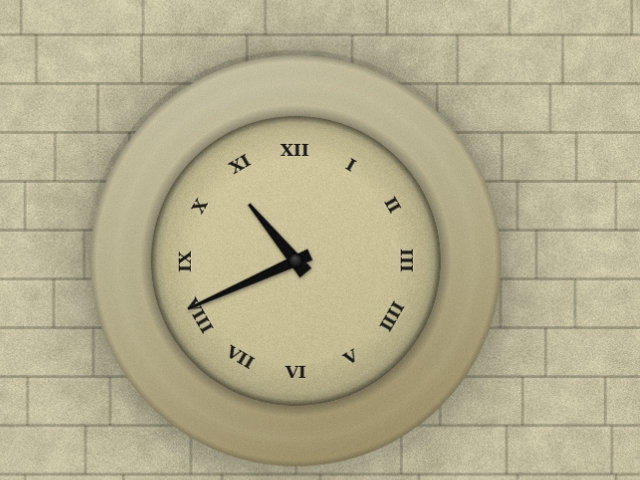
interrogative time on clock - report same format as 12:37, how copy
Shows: 10:41
